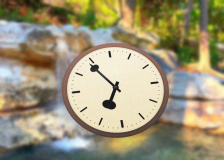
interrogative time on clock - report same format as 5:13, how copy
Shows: 6:54
